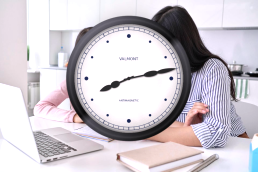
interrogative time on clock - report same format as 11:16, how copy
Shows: 8:13
